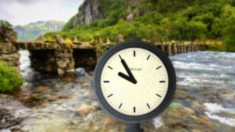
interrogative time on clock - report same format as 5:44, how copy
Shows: 9:55
